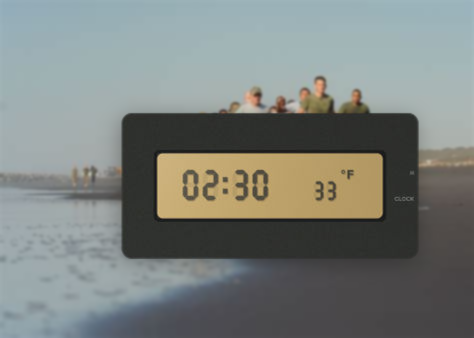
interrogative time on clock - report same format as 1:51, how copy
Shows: 2:30
